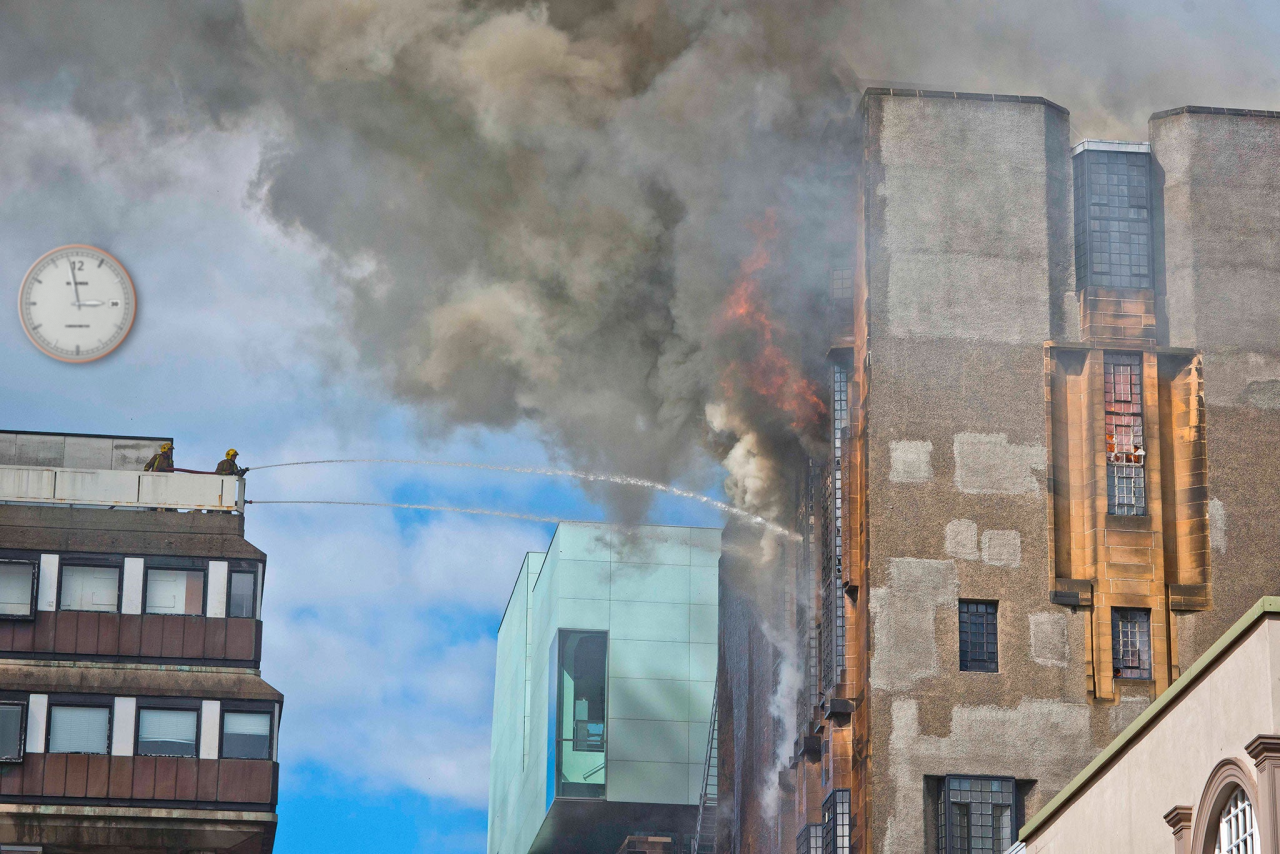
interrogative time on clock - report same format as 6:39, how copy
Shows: 2:58
